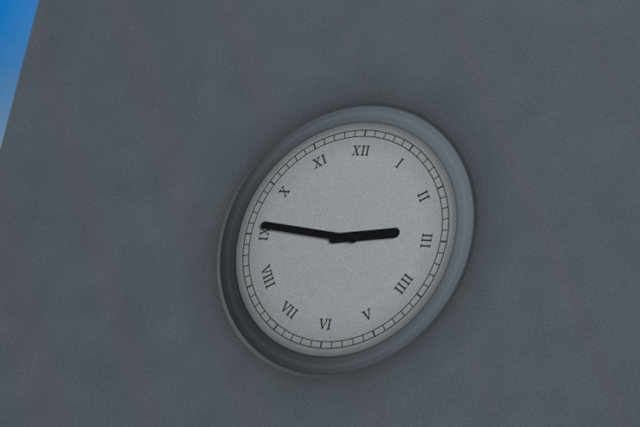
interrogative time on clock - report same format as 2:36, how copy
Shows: 2:46
